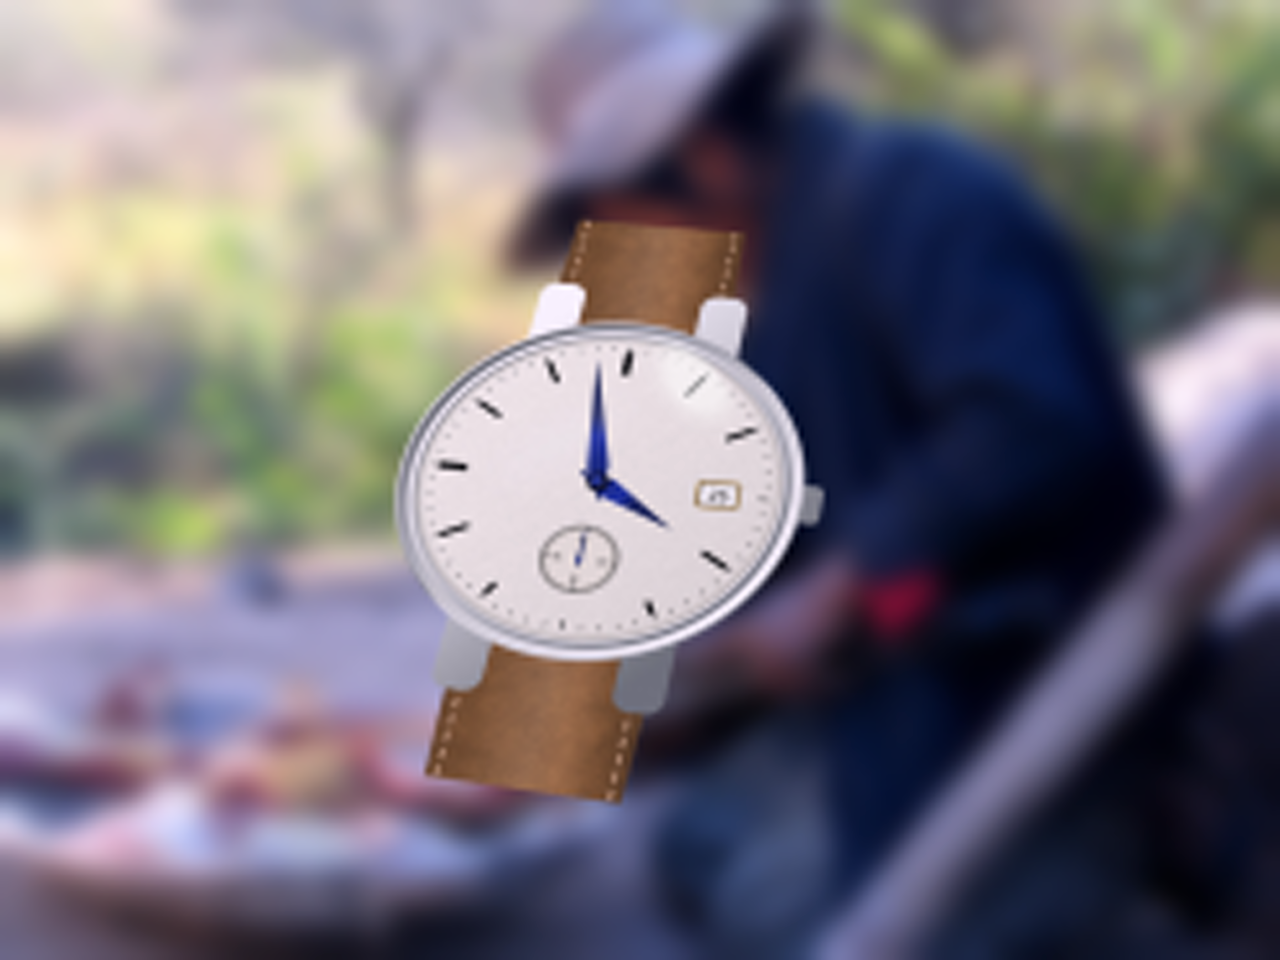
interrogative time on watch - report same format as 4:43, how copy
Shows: 3:58
